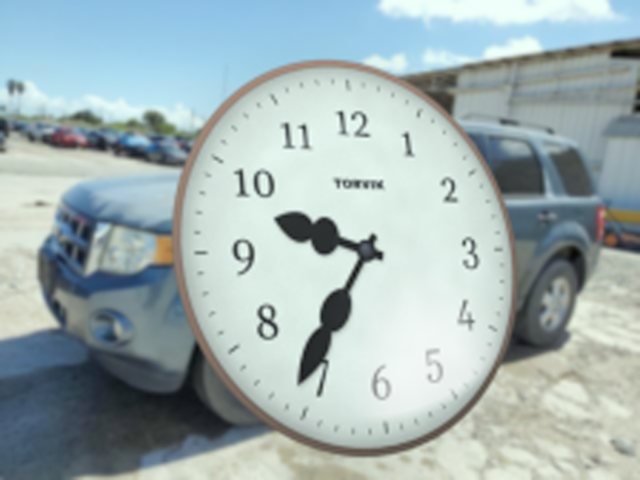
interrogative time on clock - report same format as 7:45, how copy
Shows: 9:36
